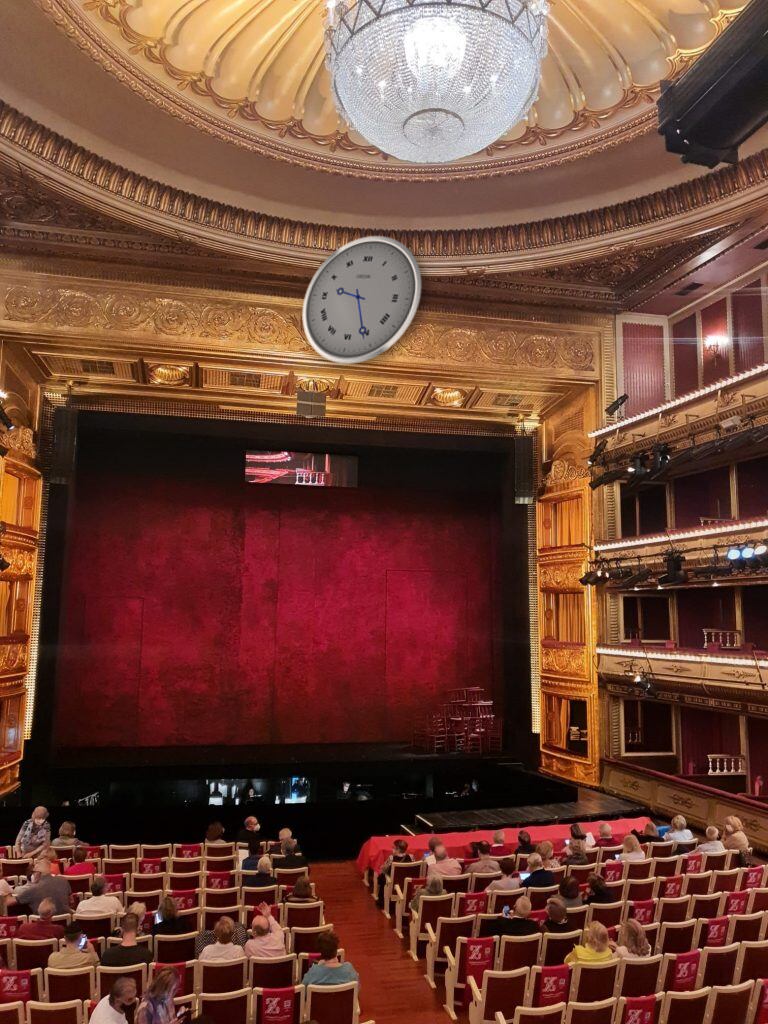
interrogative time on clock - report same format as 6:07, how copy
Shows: 9:26
